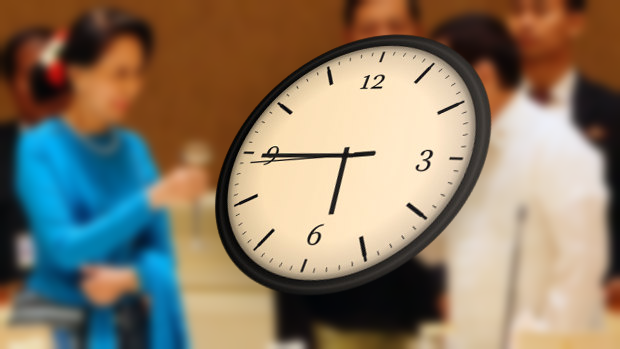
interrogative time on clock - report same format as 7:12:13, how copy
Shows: 5:44:44
